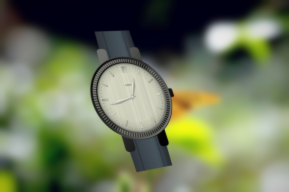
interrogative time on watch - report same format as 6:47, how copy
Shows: 12:43
